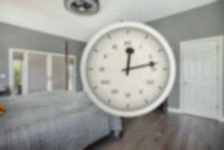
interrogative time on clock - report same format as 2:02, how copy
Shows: 12:13
